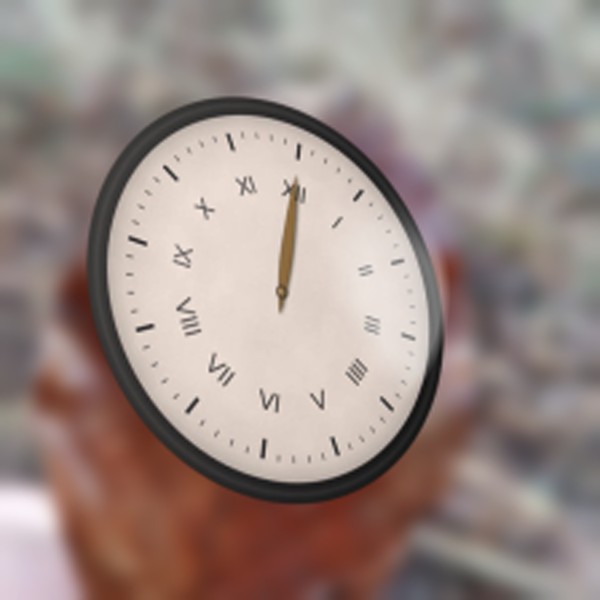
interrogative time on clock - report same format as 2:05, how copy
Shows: 12:00
